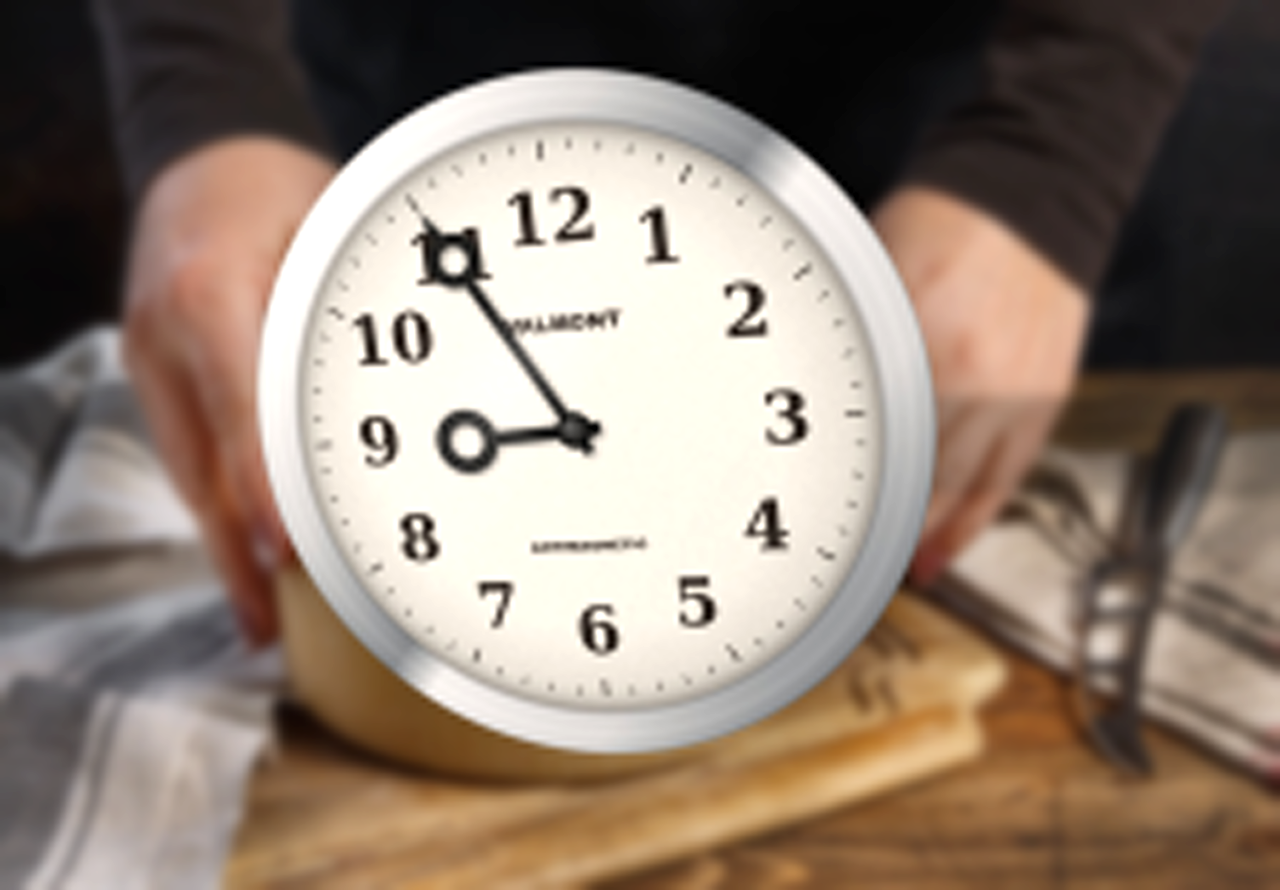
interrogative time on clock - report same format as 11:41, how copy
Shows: 8:55
